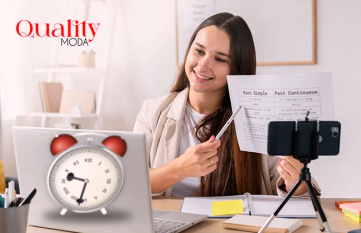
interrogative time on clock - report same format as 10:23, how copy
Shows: 9:32
